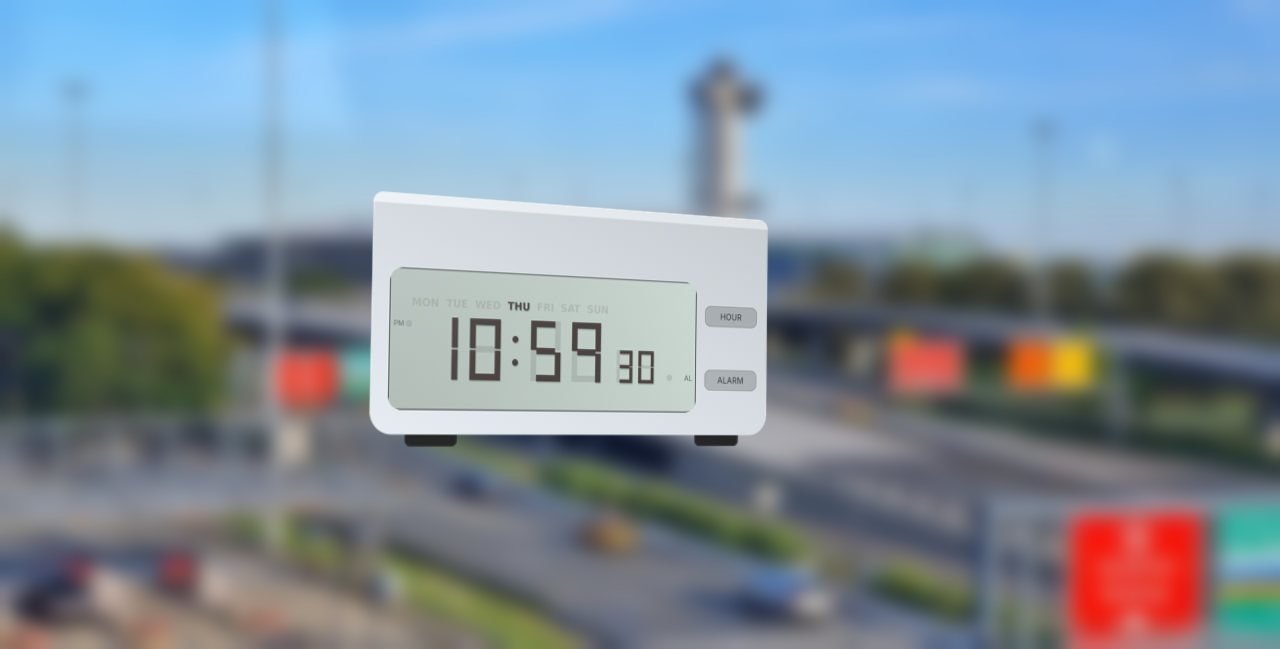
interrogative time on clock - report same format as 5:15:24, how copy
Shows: 10:59:30
